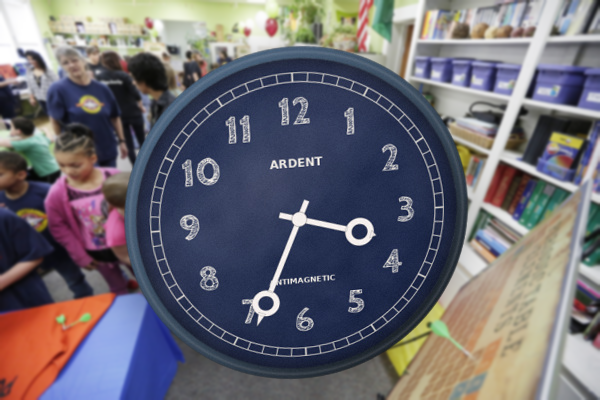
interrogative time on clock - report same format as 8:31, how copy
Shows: 3:34
